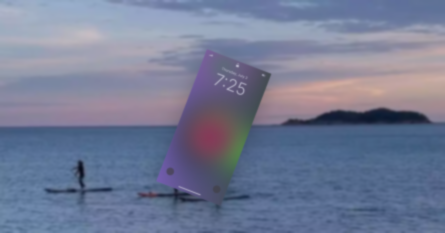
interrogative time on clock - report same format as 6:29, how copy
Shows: 7:25
